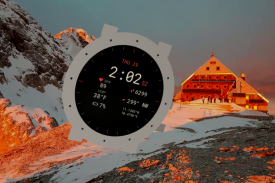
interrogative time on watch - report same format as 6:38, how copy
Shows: 2:02
